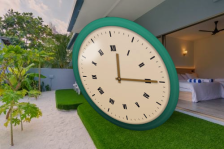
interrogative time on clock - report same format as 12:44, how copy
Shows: 12:15
